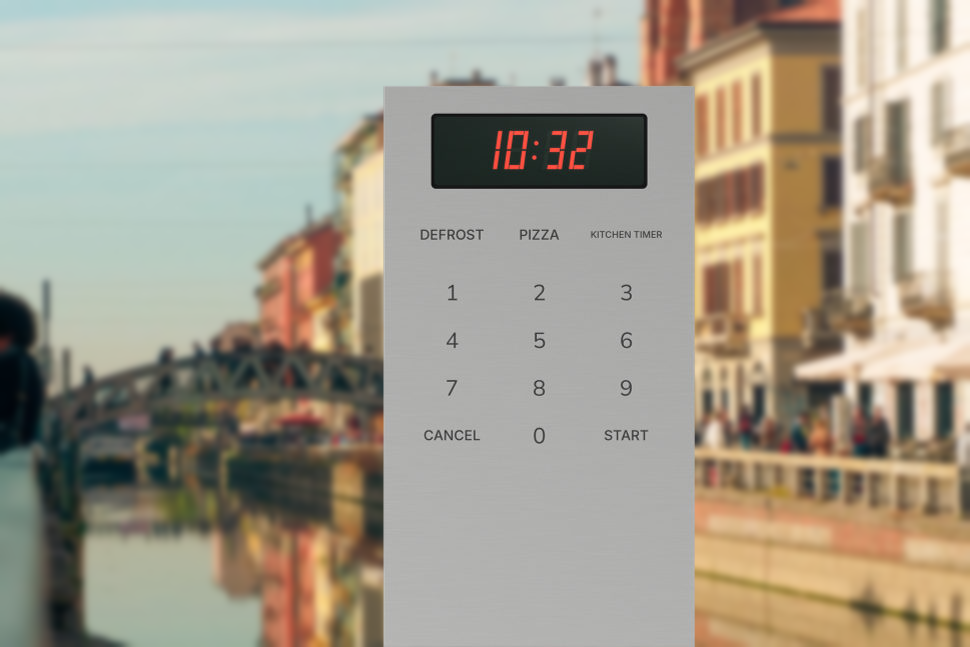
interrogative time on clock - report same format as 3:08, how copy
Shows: 10:32
